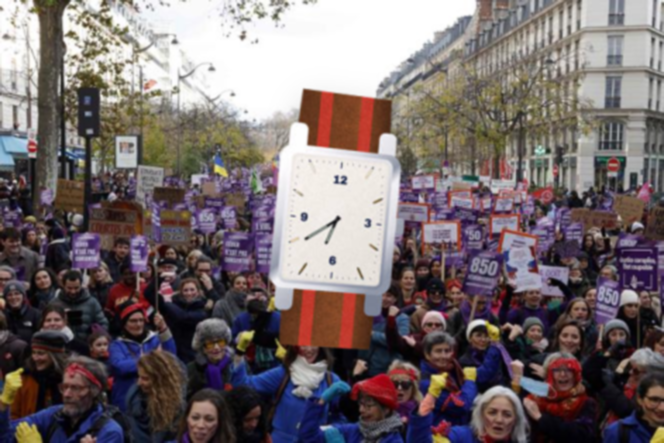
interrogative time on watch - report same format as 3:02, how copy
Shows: 6:39
